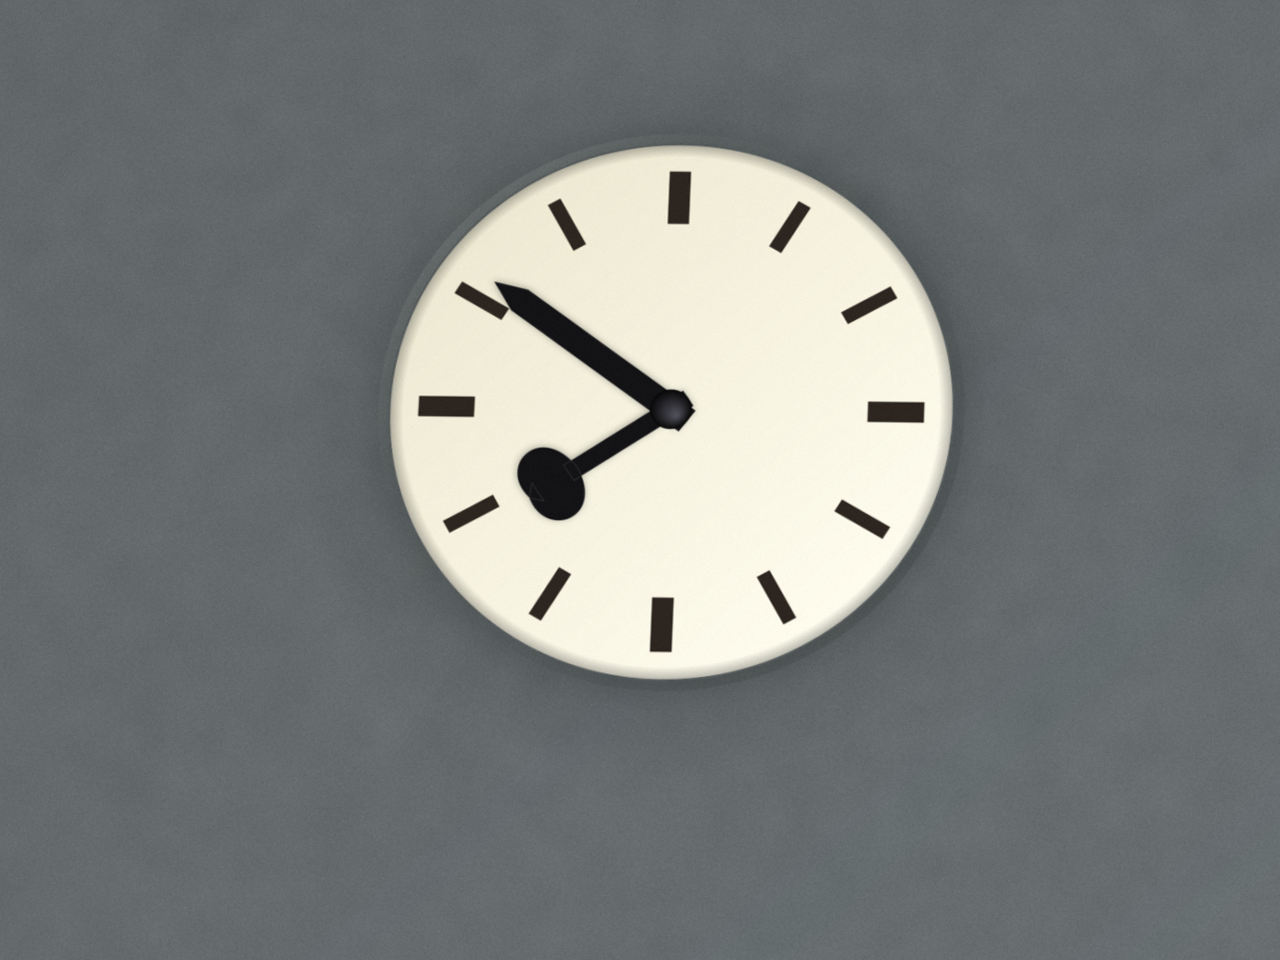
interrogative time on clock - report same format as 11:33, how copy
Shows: 7:51
